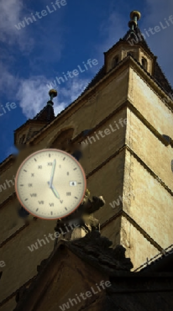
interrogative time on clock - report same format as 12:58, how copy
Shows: 5:02
